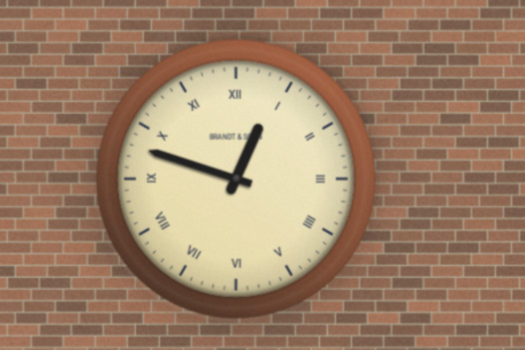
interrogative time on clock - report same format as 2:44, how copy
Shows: 12:48
